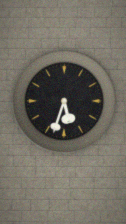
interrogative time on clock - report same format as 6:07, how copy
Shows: 5:33
